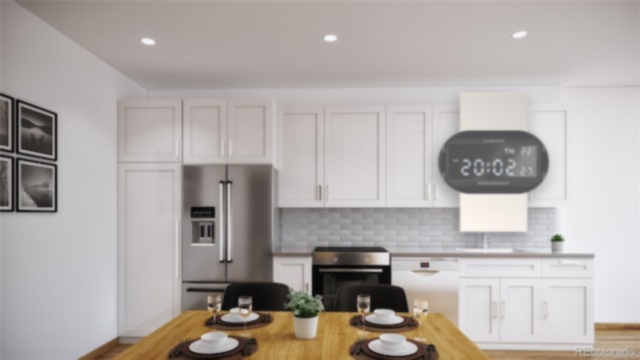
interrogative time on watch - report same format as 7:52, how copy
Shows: 20:02
